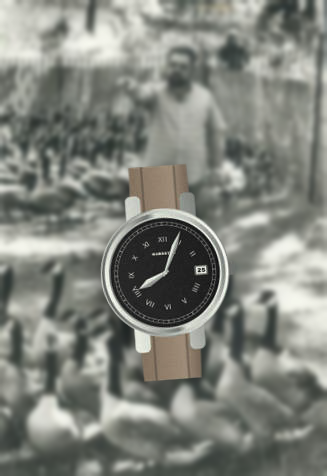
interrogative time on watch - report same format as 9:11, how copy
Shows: 8:04
